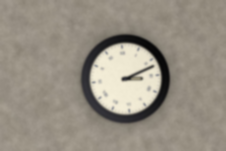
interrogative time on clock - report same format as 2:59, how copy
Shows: 3:12
